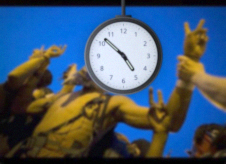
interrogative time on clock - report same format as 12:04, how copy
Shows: 4:52
